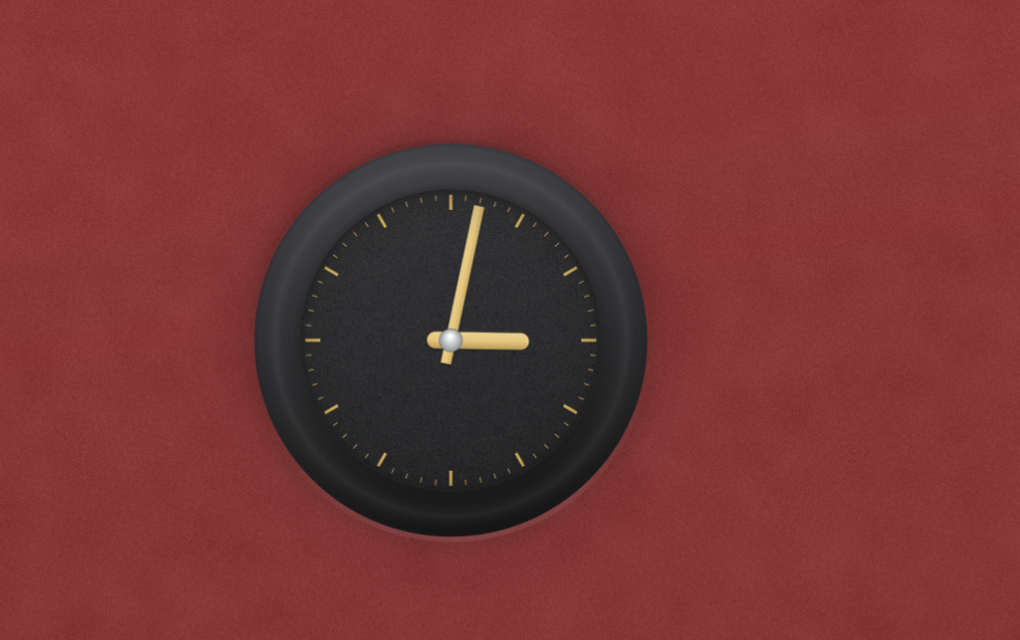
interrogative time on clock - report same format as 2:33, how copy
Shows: 3:02
